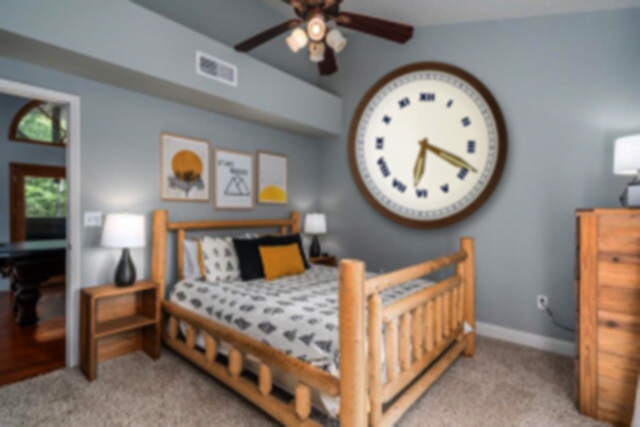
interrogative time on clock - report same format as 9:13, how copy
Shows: 6:19
